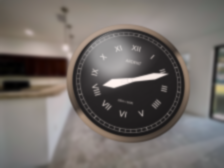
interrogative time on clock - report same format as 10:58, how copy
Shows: 8:11
